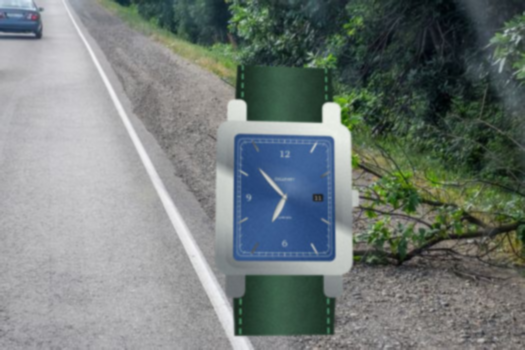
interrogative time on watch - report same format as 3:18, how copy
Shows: 6:53
